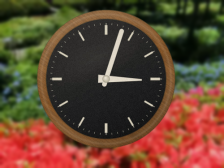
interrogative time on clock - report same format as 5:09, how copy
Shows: 3:03
